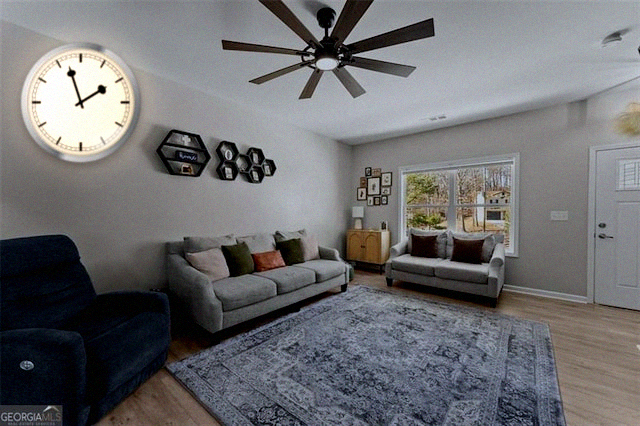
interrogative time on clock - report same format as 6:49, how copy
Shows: 1:57
